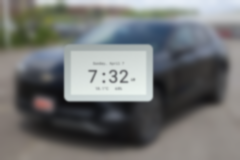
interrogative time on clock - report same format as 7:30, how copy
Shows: 7:32
